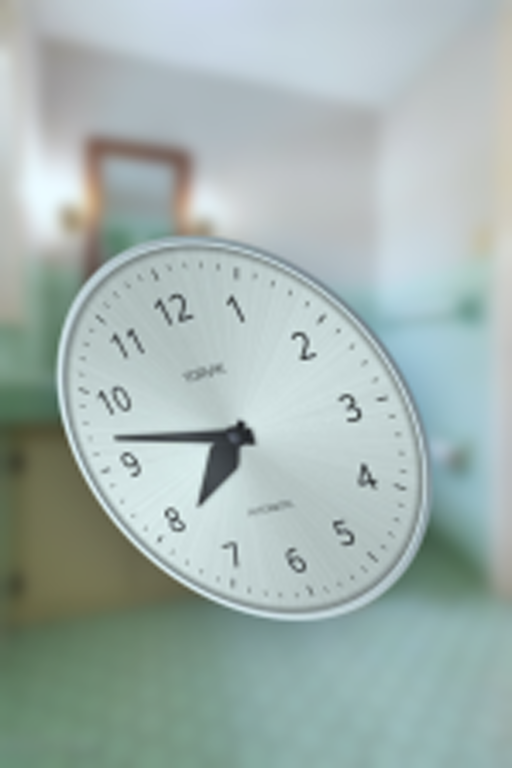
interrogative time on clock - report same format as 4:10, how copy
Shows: 7:47
